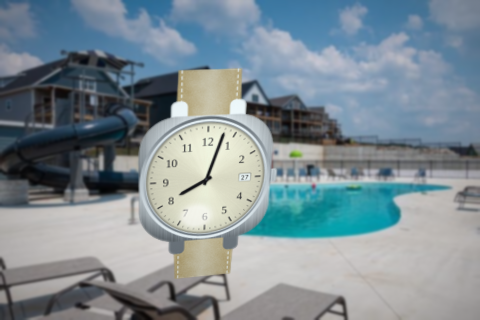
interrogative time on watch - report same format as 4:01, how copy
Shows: 8:03
